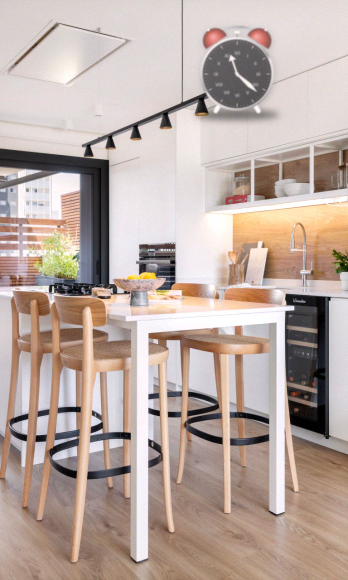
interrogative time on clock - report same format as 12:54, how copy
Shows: 11:22
